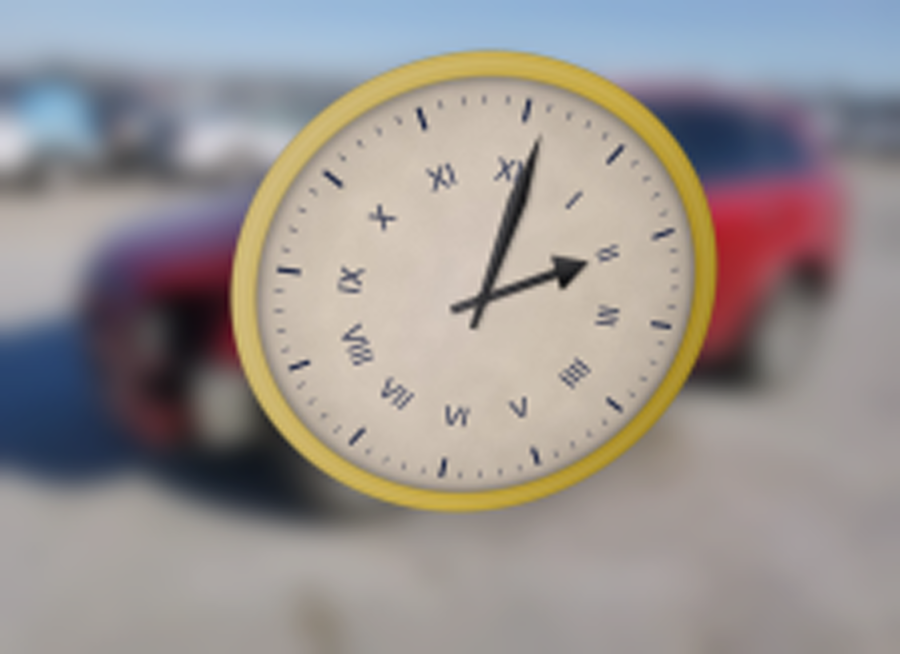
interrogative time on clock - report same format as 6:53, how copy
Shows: 2:01
